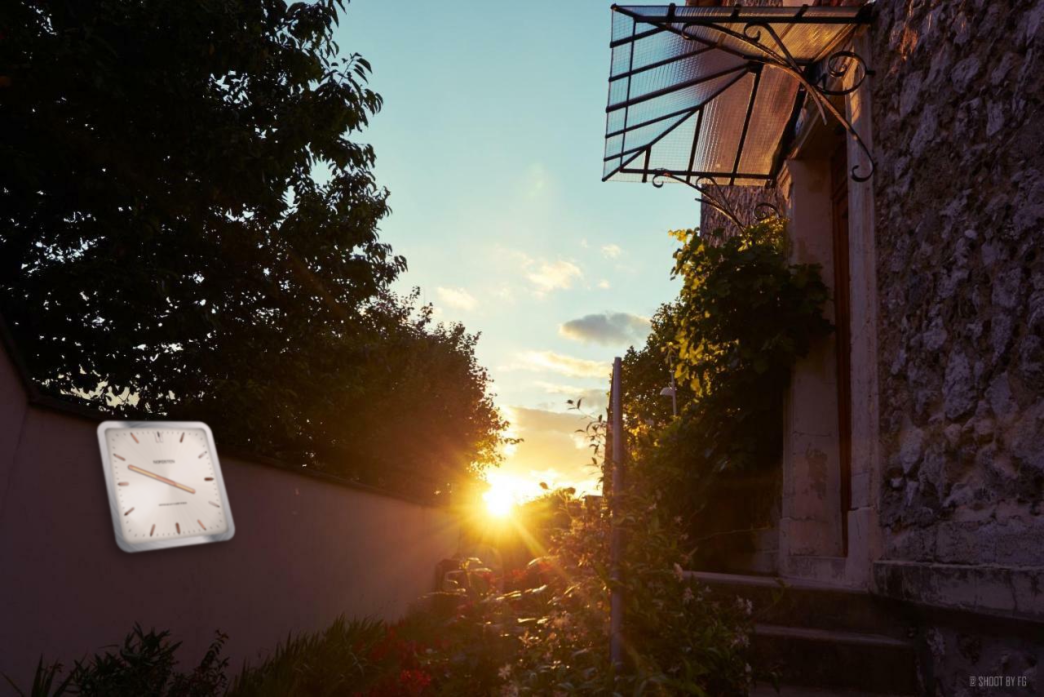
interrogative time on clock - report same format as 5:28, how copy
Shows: 3:49
